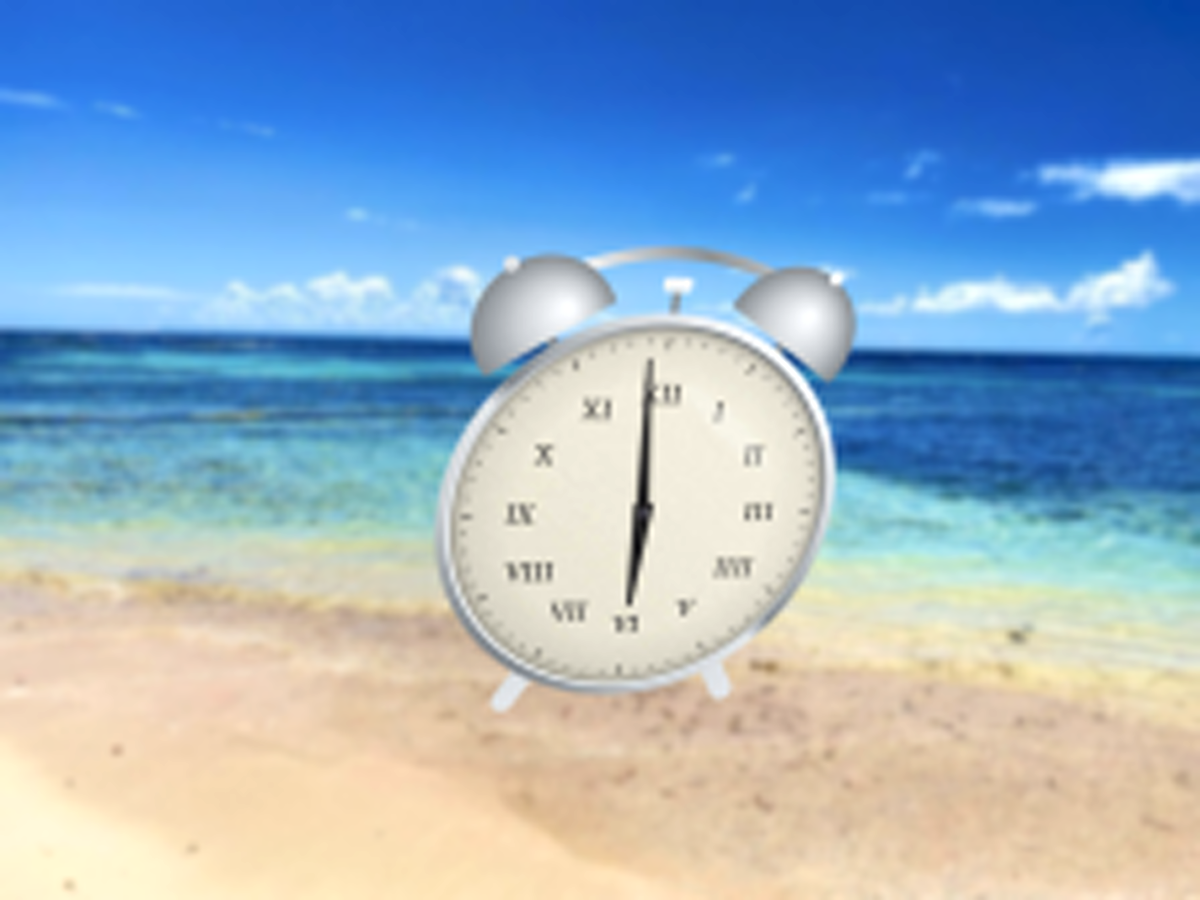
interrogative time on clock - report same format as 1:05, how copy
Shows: 5:59
